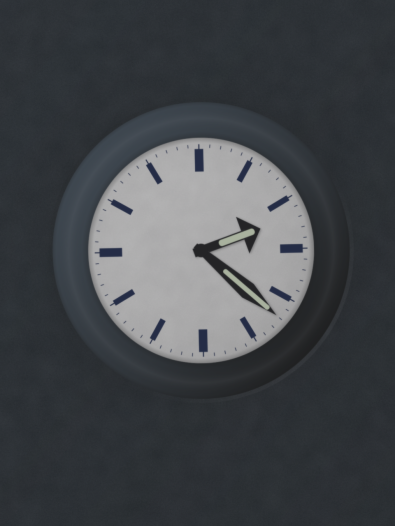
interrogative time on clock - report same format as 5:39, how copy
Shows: 2:22
